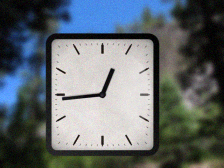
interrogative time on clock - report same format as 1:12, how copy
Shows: 12:44
